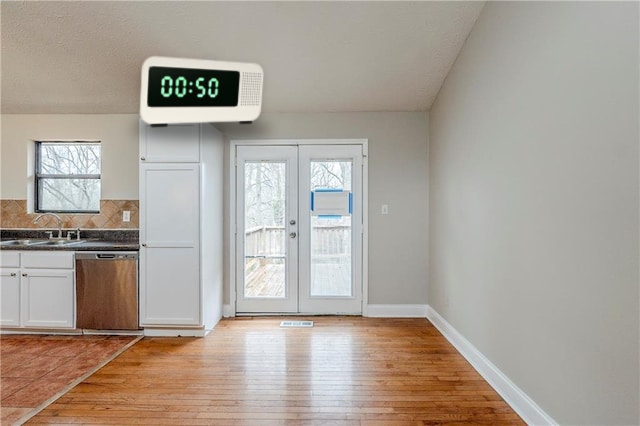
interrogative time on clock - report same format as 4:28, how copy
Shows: 0:50
